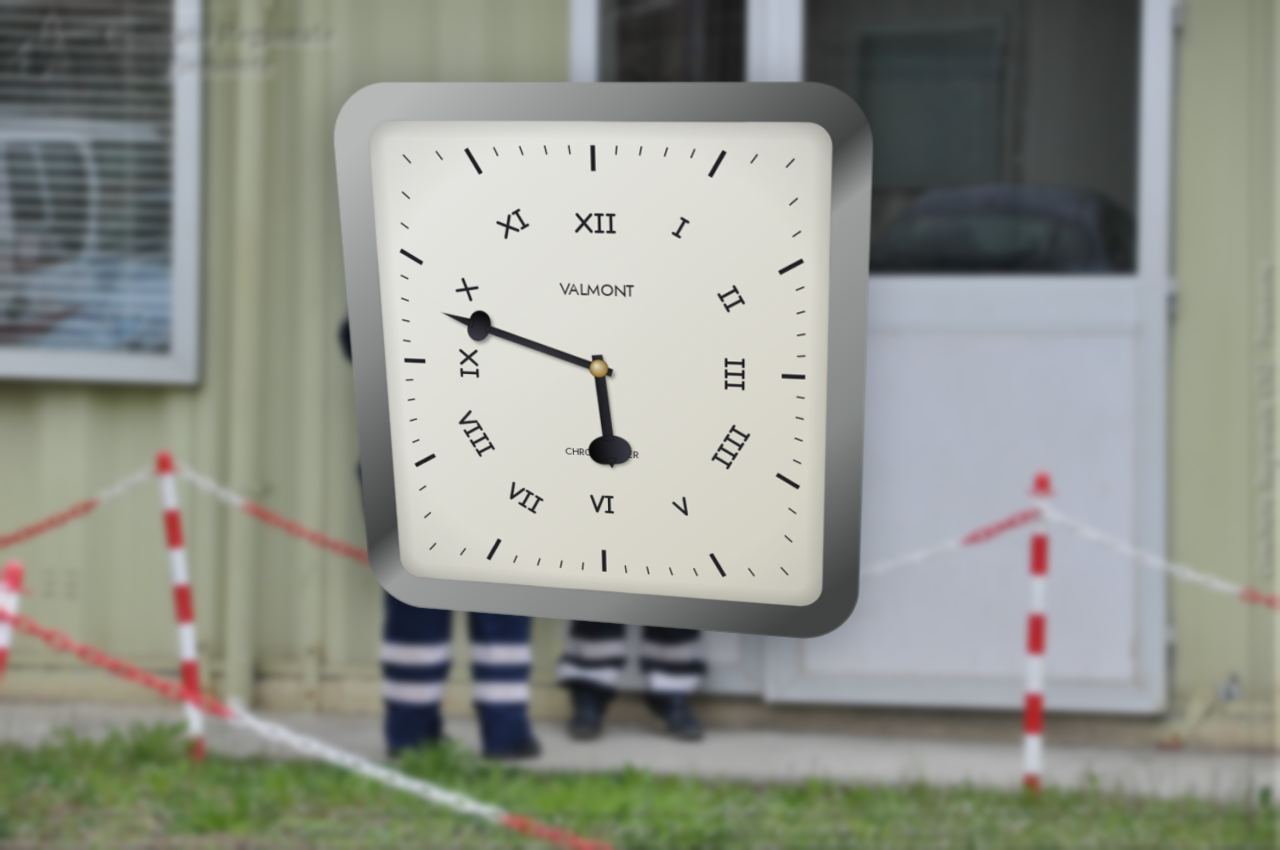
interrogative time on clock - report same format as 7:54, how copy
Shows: 5:48
